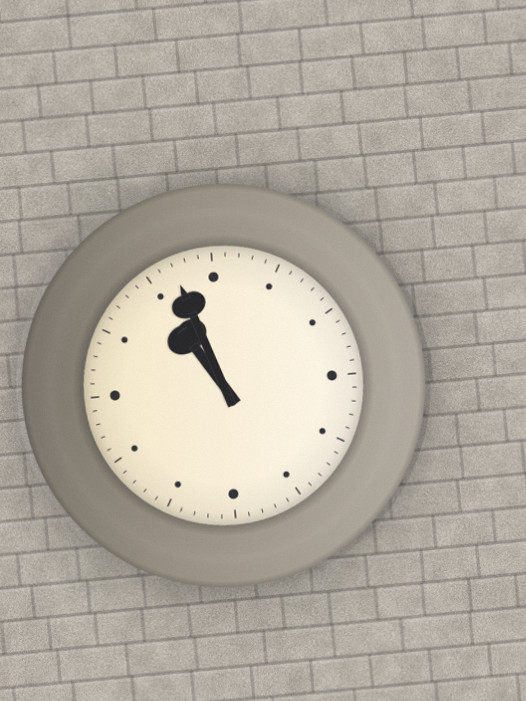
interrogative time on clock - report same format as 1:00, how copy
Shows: 10:57
